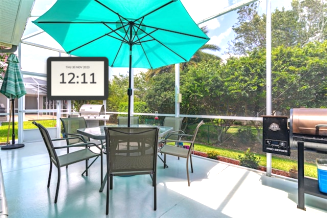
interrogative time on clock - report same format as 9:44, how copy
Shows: 12:11
